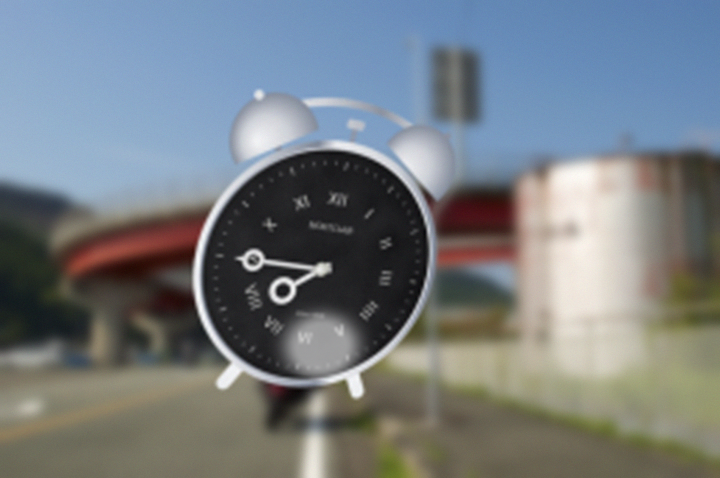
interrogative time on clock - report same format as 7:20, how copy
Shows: 7:45
